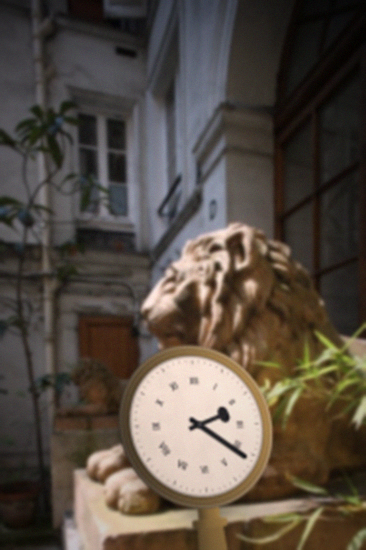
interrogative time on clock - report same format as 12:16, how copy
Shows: 2:21
